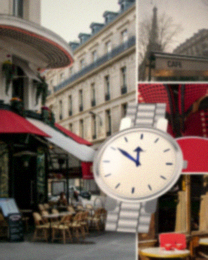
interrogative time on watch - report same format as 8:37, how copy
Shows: 11:51
